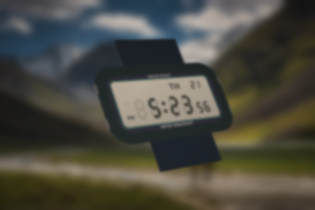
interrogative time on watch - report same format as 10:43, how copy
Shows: 5:23
